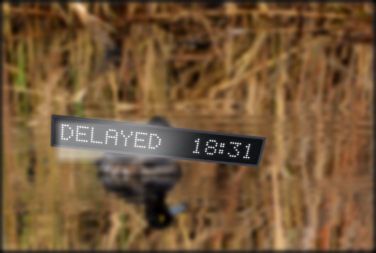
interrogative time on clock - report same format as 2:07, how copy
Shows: 18:31
